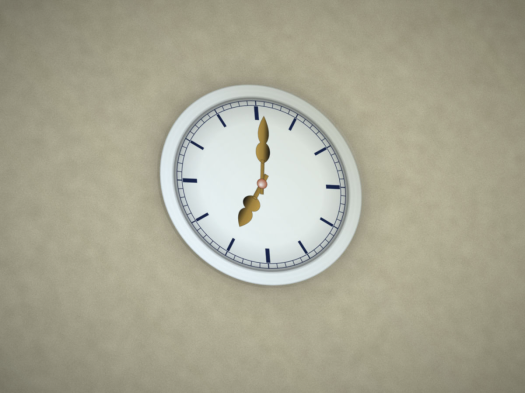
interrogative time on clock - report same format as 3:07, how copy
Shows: 7:01
